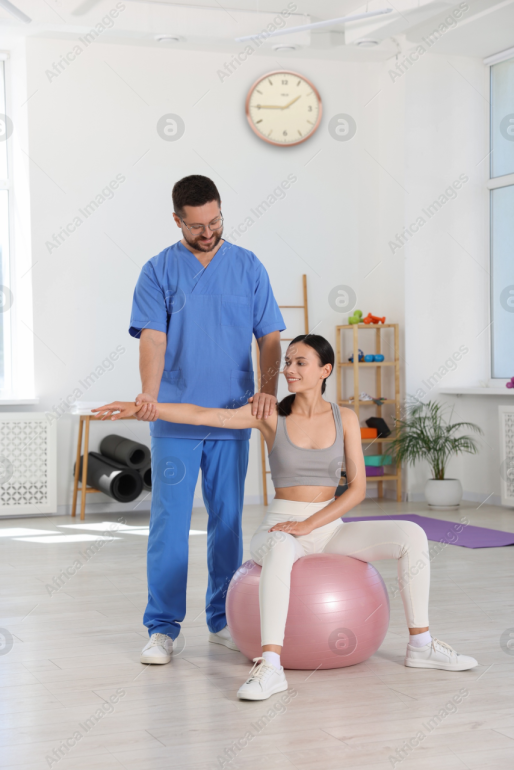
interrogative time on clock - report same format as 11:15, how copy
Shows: 1:45
